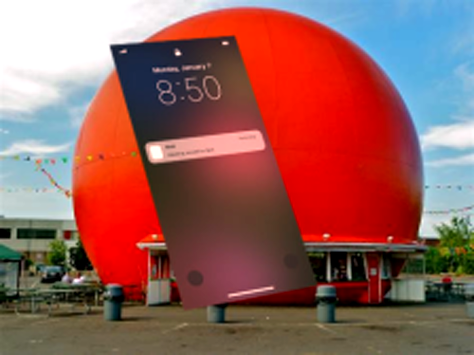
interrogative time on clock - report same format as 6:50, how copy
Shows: 8:50
